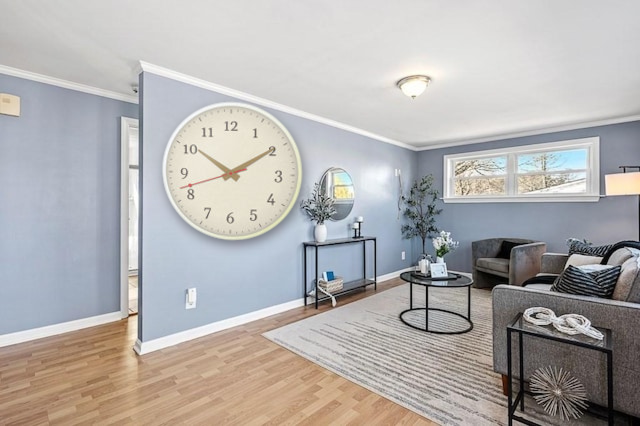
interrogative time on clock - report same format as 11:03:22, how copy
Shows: 10:09:42
